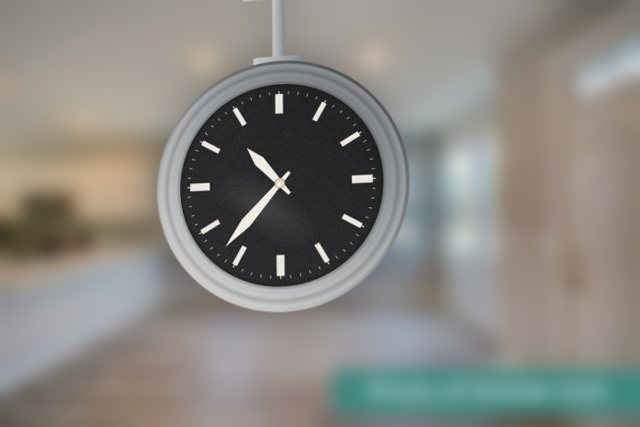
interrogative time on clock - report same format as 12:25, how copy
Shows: 10:37
